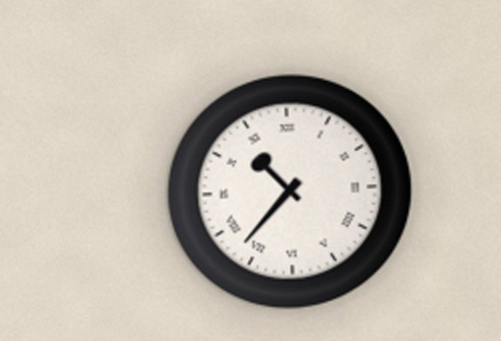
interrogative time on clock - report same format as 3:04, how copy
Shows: 10:37
